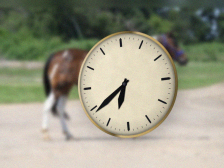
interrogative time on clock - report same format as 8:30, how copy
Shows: 6:39
